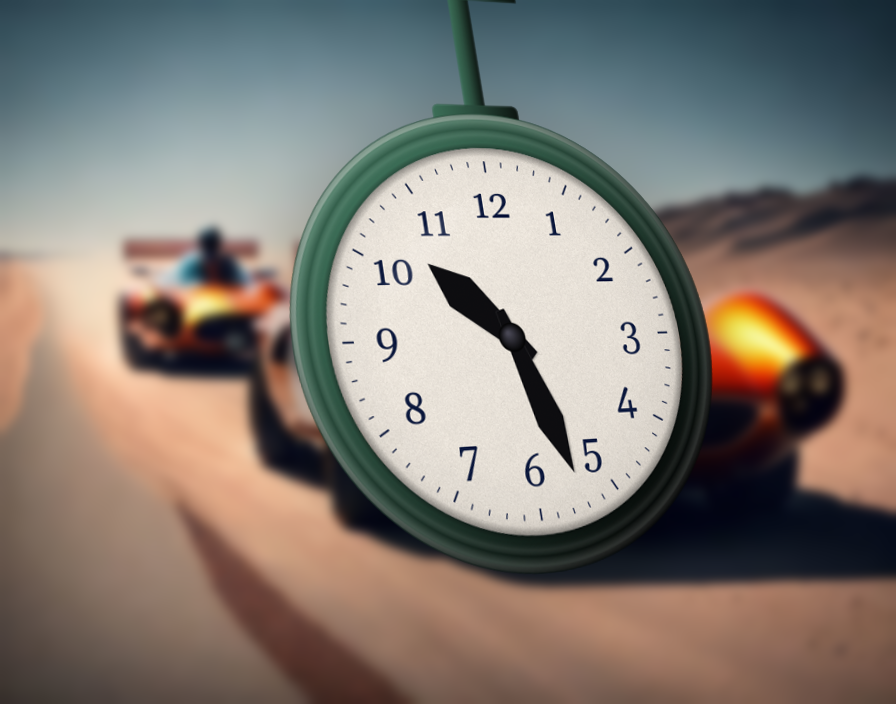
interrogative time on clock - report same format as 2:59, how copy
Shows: 10:27
